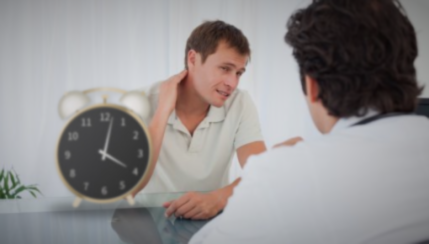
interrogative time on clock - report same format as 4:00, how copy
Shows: 4:02
